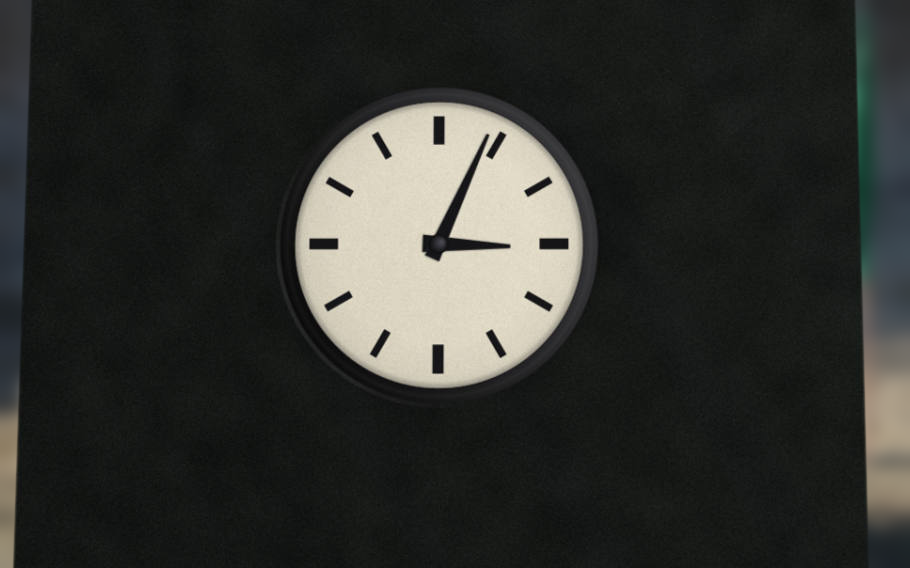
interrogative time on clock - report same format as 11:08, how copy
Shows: 3:04
